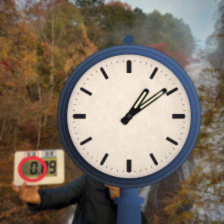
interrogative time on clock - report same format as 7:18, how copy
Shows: 1:09
